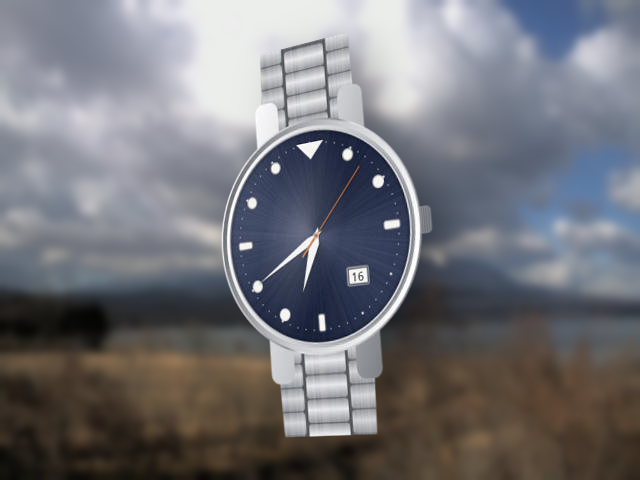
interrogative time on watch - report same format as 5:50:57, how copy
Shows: 6:40:07
